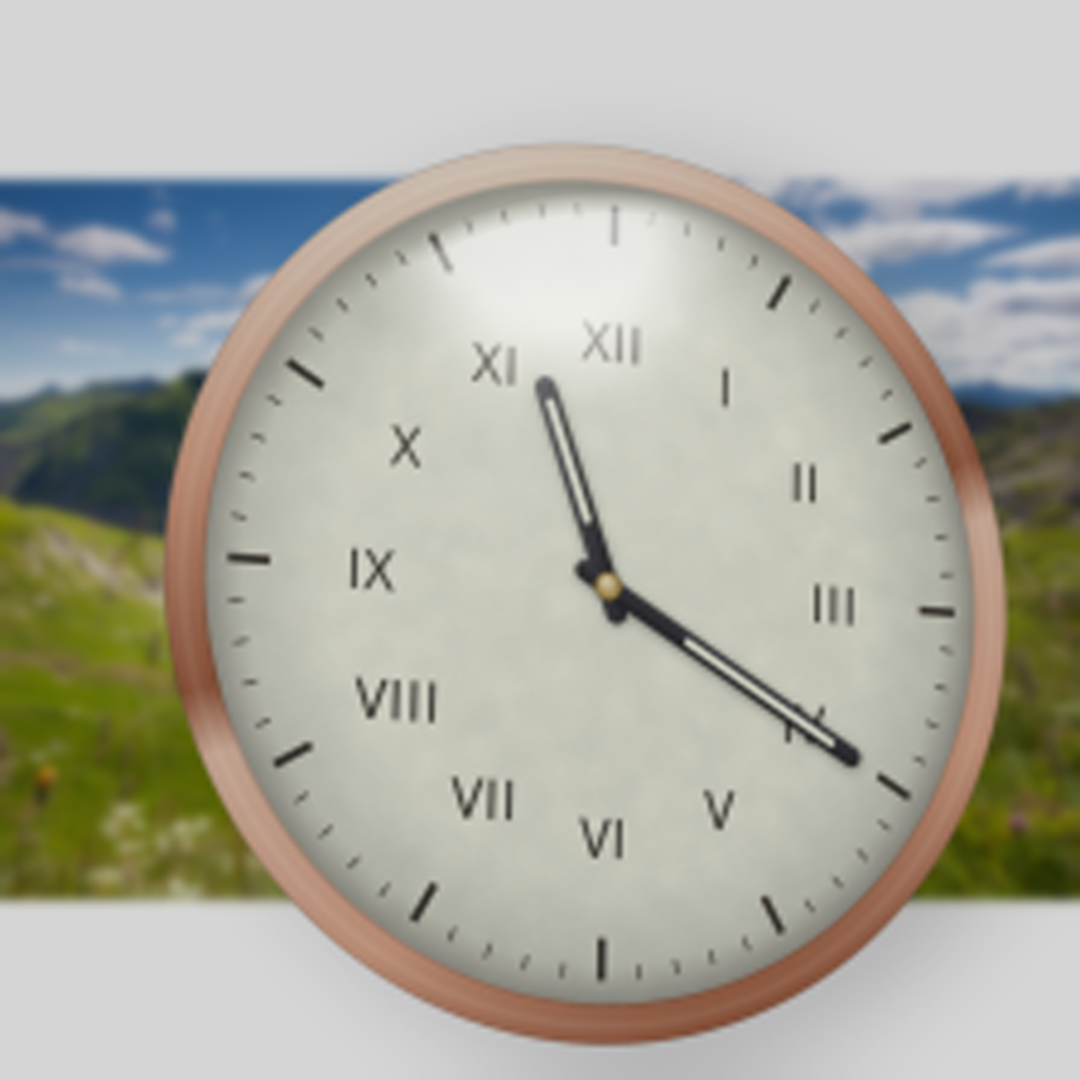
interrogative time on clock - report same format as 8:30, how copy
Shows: 11:20
